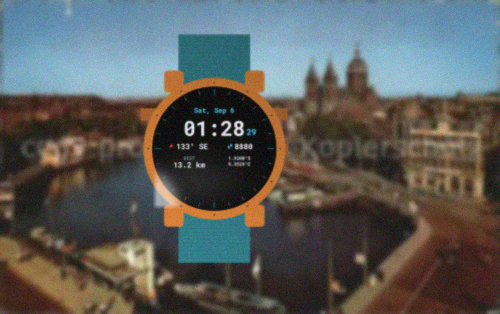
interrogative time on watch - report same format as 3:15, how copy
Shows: 1:28
